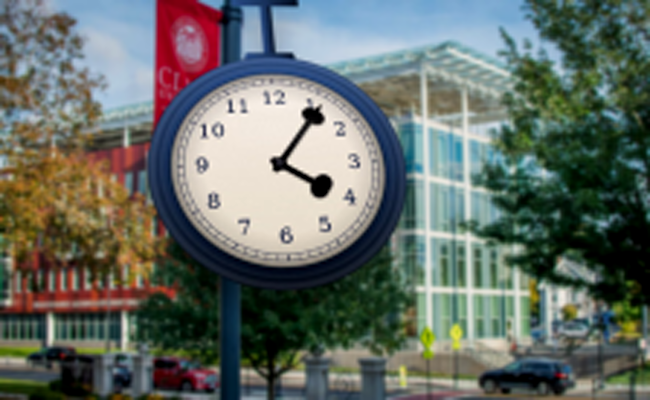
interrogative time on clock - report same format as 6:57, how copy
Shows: 4:06
